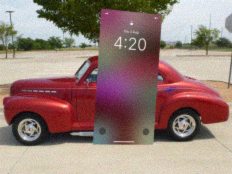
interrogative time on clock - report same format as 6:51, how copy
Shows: 4:20
